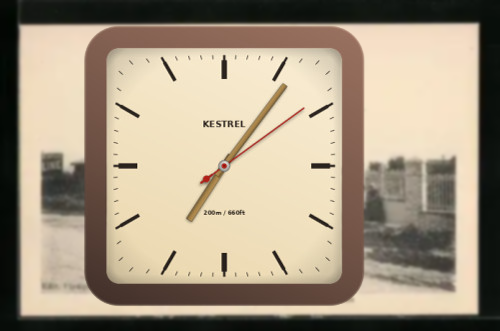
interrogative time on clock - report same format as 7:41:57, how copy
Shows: 7:06:09
